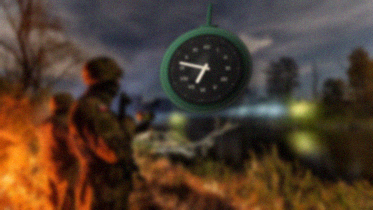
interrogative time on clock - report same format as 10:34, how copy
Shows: 6:47
